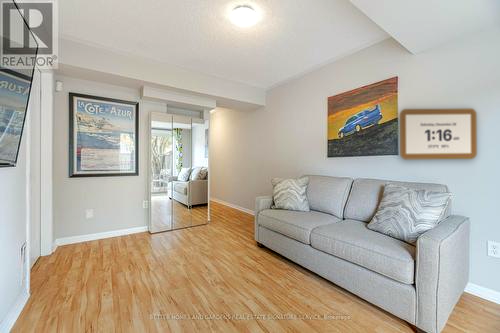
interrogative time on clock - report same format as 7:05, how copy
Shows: 1:16
